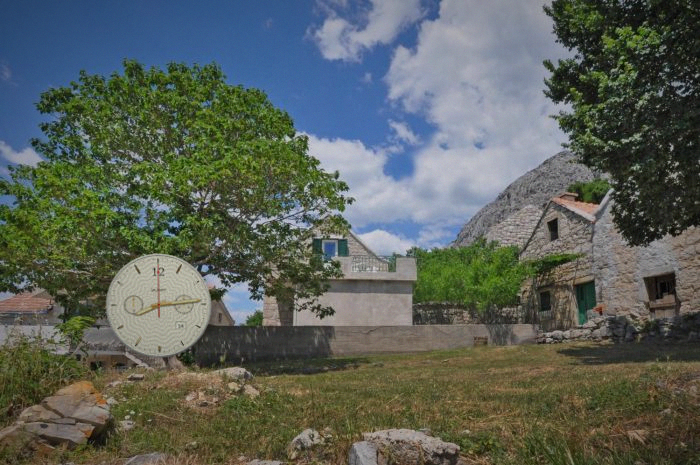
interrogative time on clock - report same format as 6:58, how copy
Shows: 8:14
